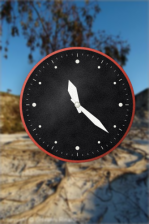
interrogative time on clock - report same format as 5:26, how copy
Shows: 11:22
